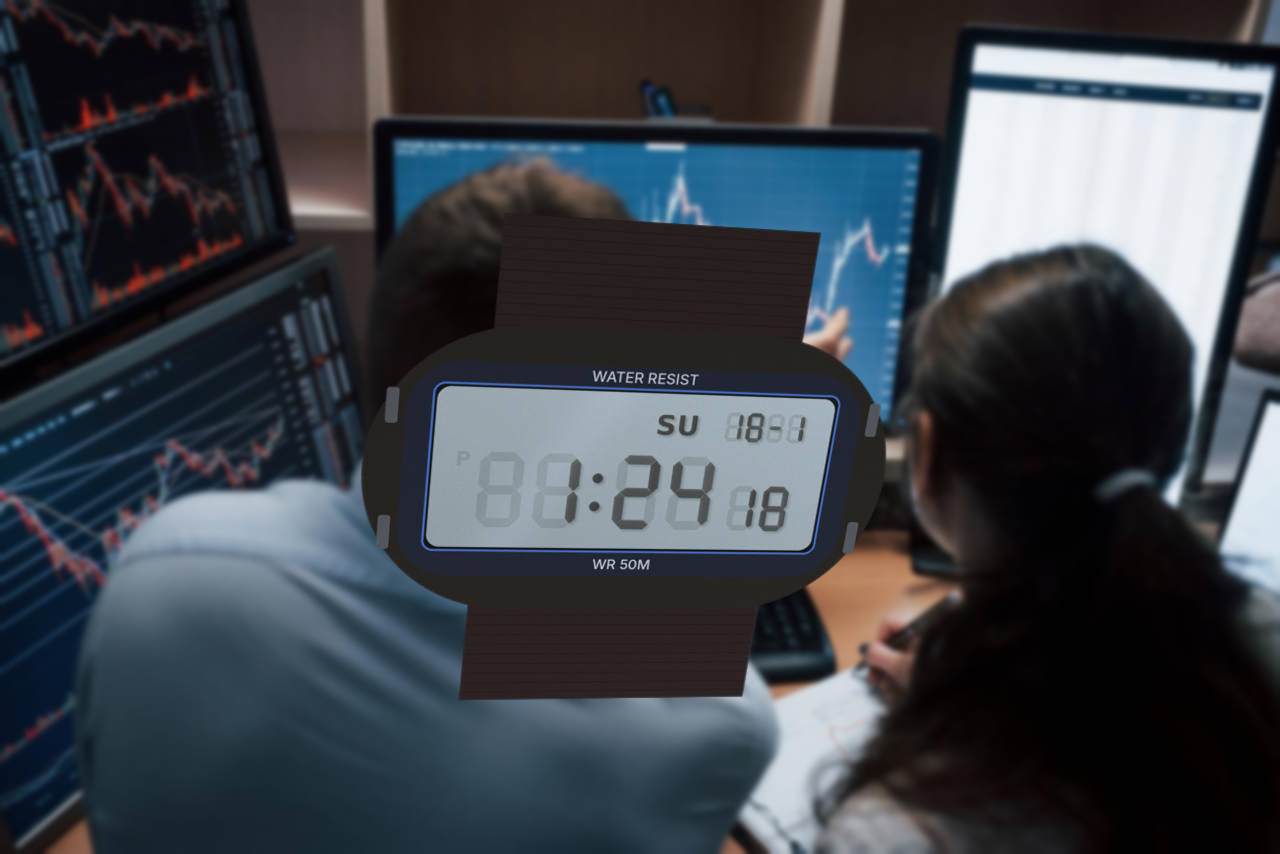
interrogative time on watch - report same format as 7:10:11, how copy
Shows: 1:24:18
